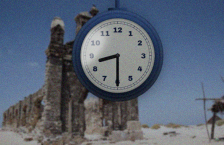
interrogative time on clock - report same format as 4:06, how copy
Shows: 8:30
